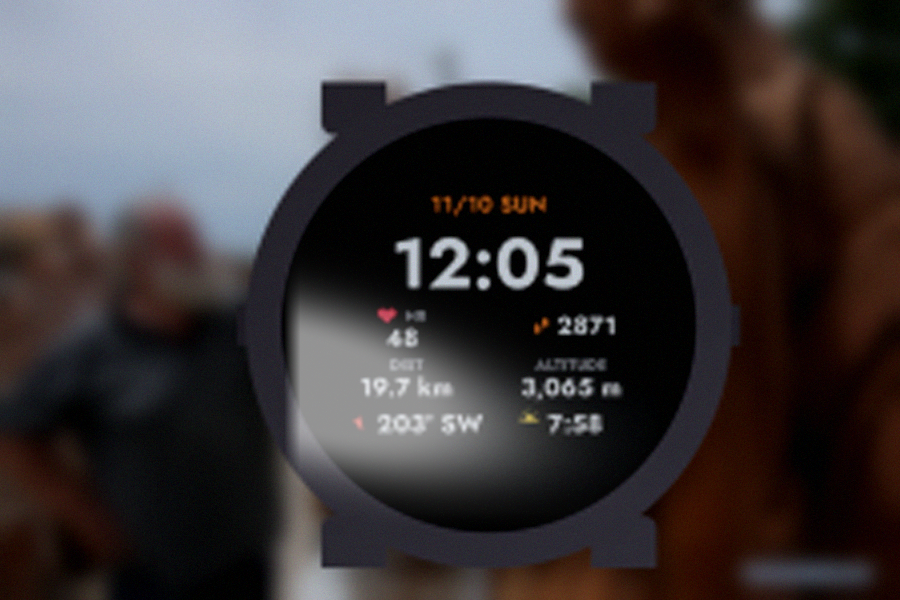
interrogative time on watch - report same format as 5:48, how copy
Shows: 12:05
